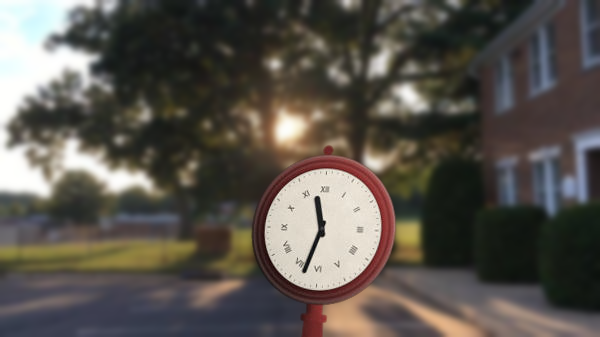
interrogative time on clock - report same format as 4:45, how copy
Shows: 11:33
